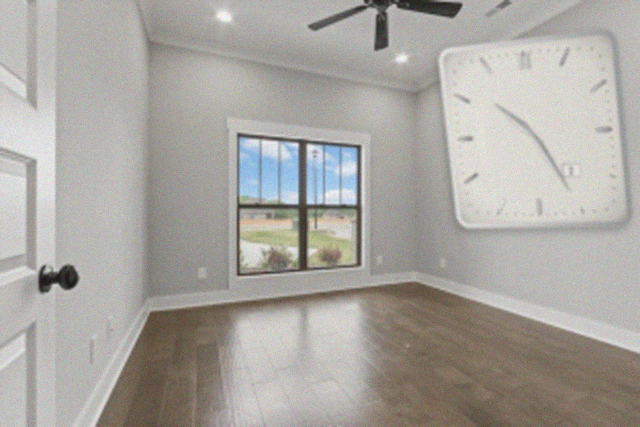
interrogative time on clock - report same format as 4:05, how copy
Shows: 10:25
